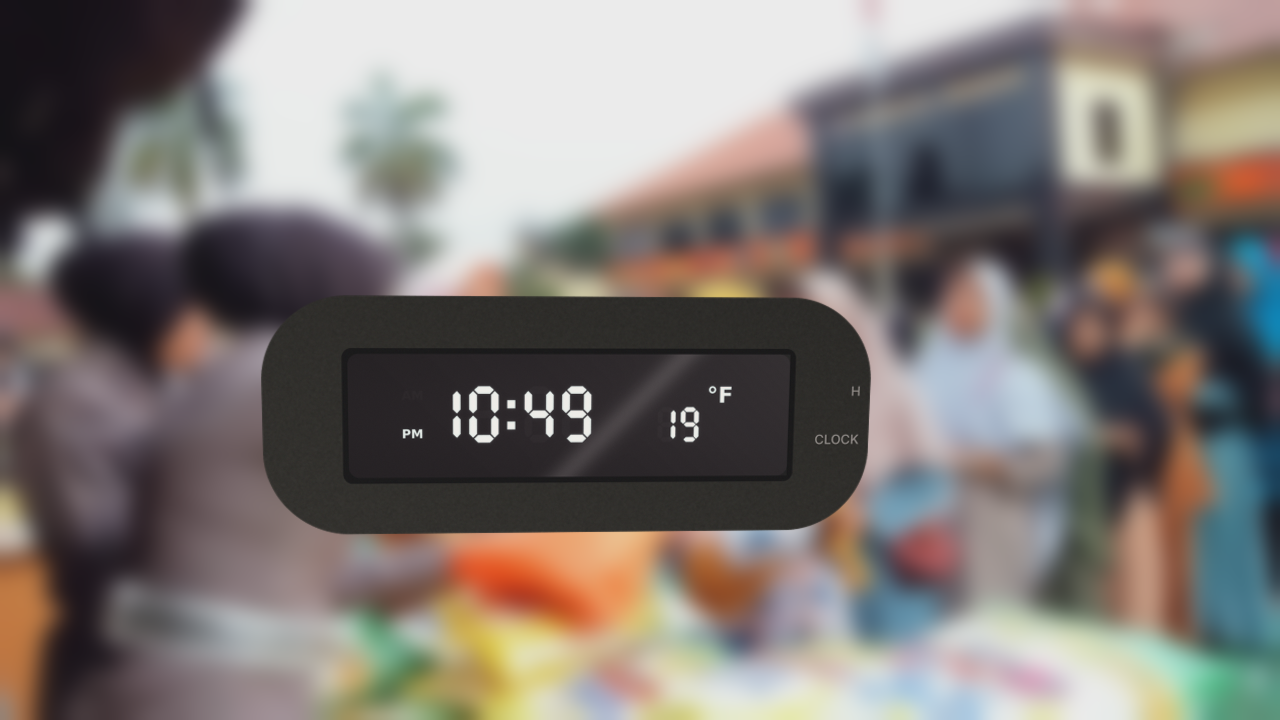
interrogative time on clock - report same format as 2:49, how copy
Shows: 10:49
